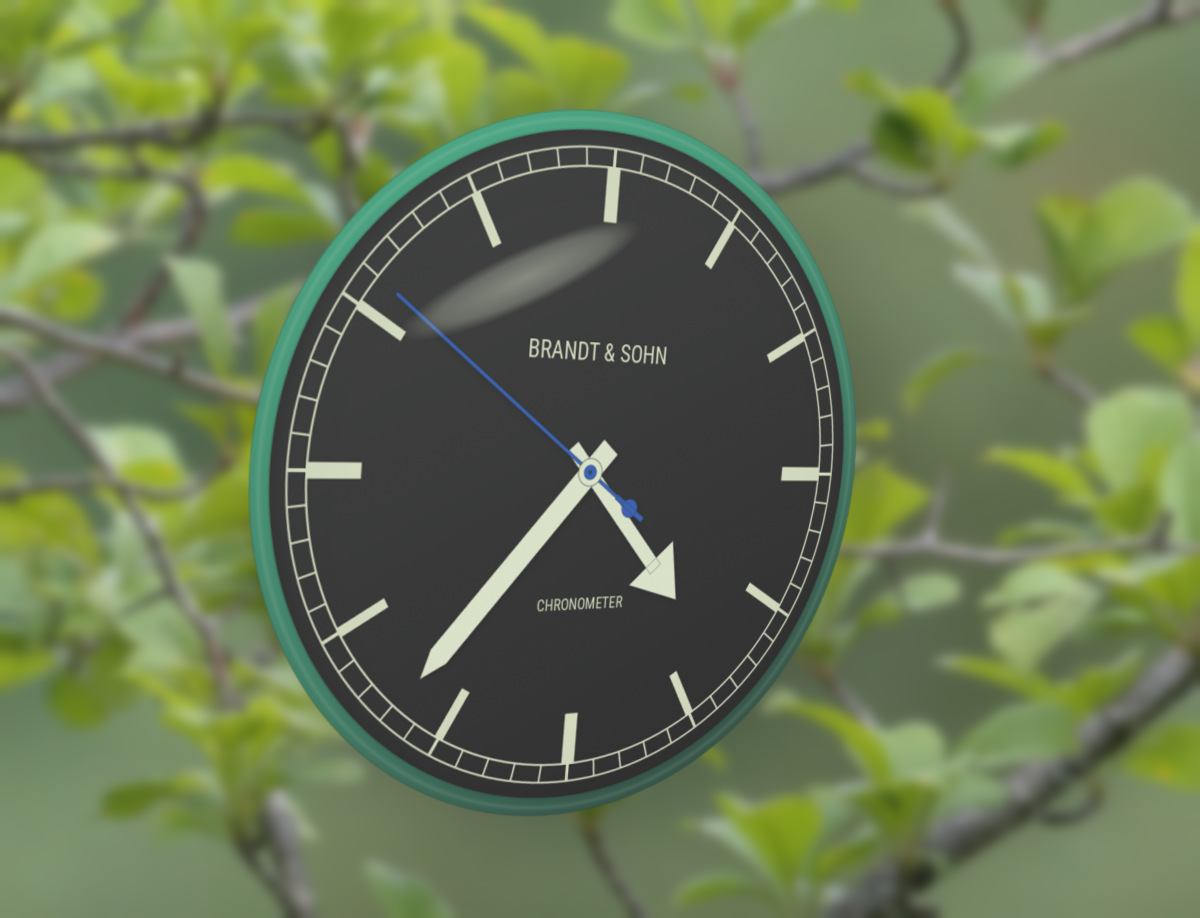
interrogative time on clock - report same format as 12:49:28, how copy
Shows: 4:36:51
